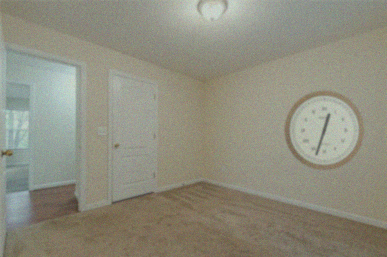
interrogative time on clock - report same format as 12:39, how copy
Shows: 12:33
